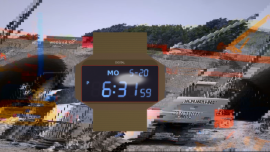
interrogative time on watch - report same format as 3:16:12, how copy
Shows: 6:31:59
